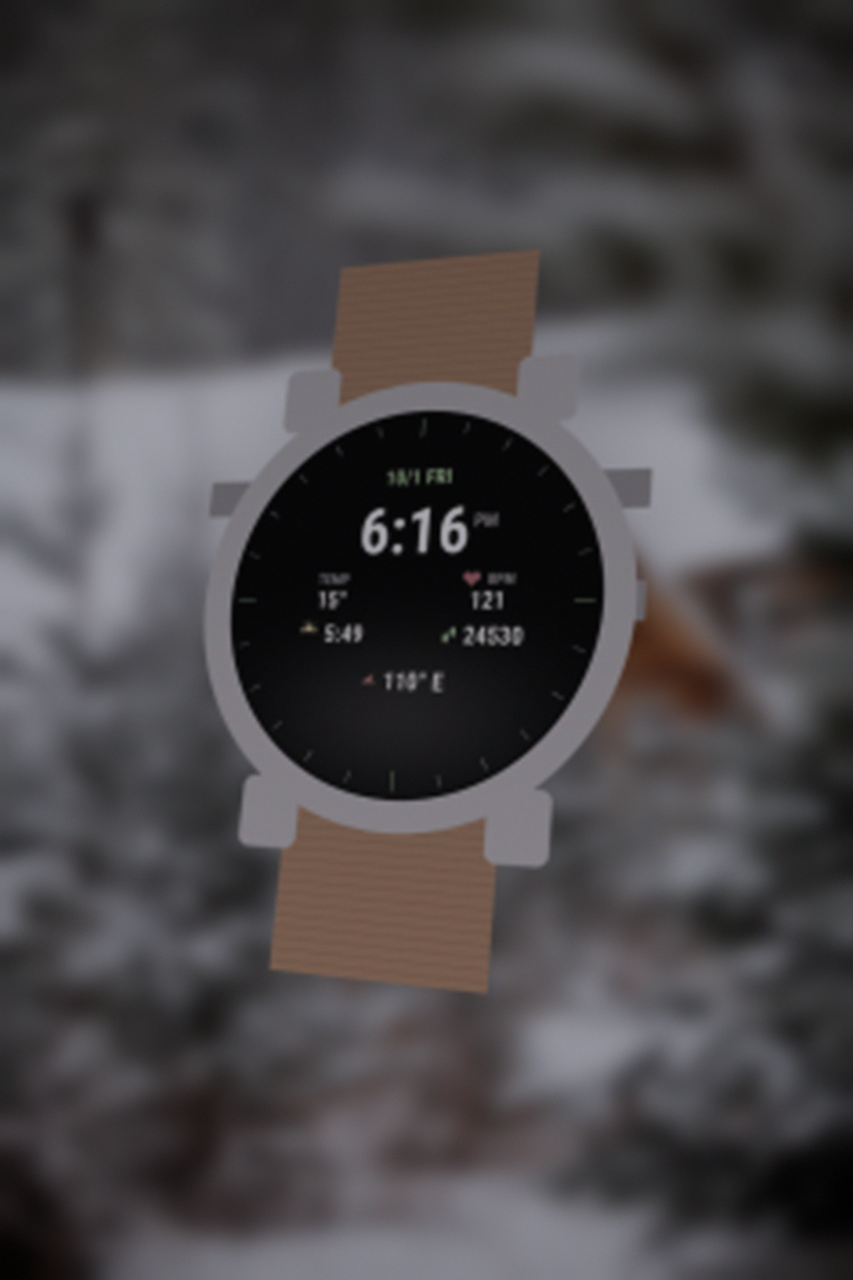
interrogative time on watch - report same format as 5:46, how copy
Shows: 6:16
